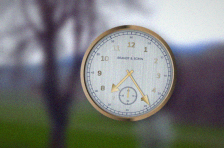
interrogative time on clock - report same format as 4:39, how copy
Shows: 7:24
